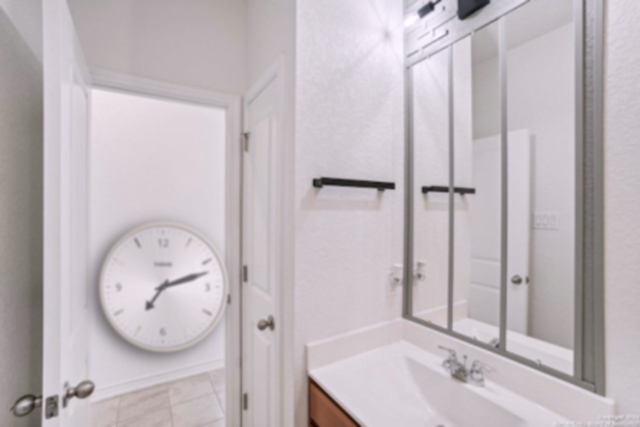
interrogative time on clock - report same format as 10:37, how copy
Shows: 7:12
